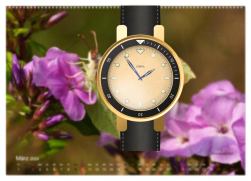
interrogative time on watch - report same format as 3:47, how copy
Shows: 1:54
